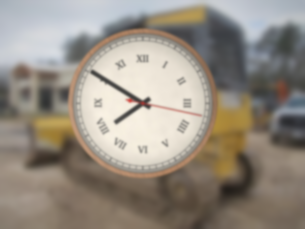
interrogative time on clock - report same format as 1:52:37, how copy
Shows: 7:50:17
